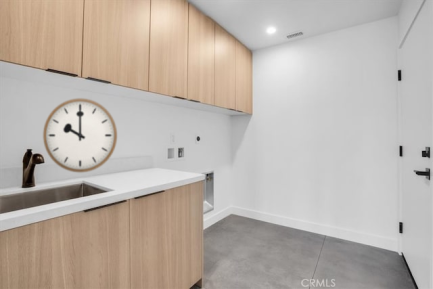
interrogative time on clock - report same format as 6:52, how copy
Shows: 10:00
